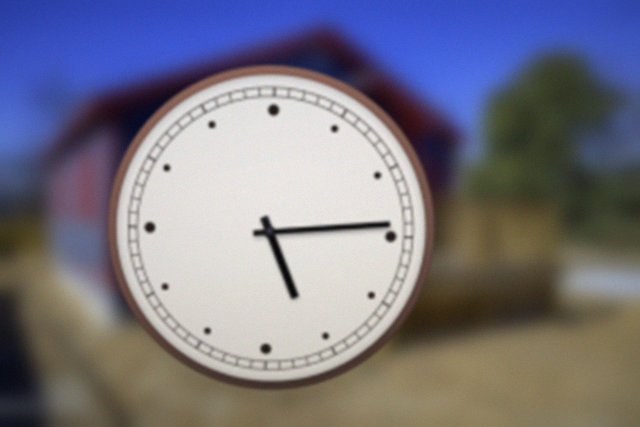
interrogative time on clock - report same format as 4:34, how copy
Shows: 5:14
